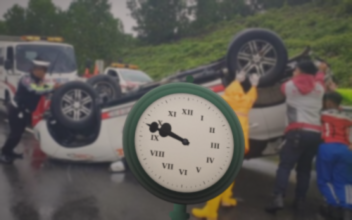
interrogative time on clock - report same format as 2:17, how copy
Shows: 9:48
